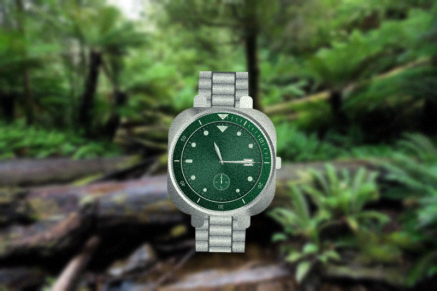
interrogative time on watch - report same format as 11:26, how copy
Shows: 11:15
